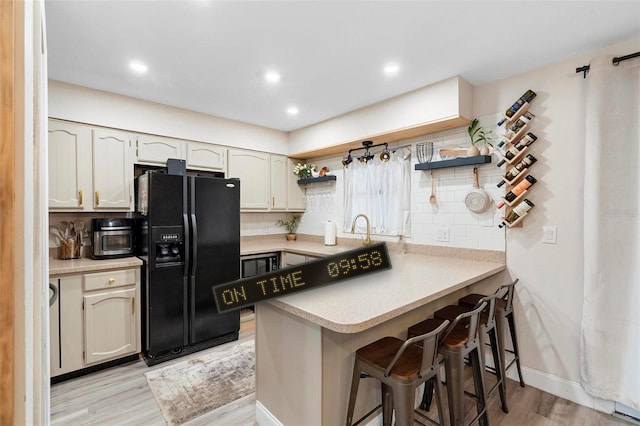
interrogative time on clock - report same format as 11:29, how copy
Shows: 9:58
